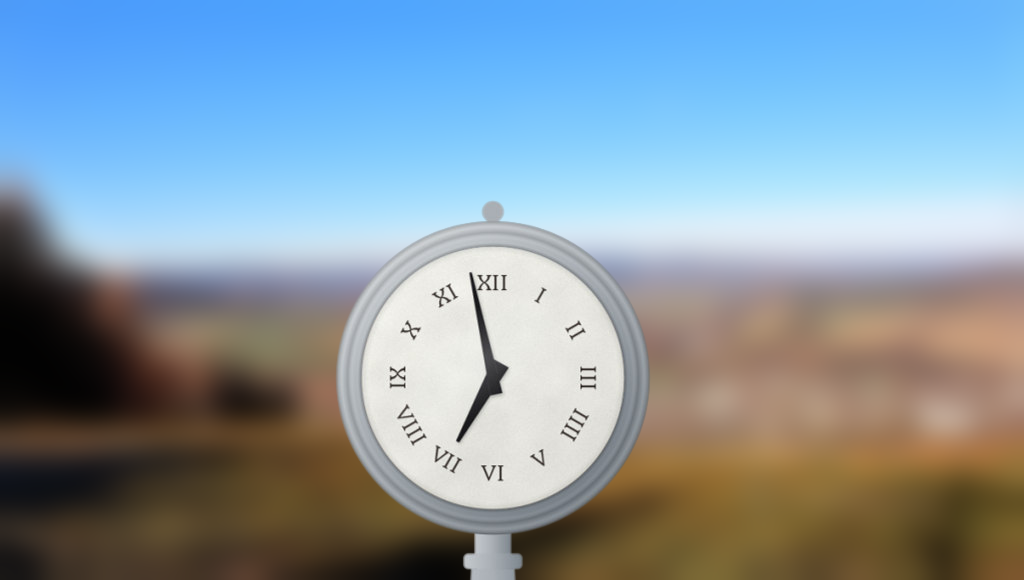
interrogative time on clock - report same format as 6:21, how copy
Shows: 6:58
